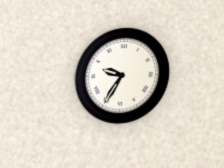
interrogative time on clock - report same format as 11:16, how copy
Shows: 9:35
